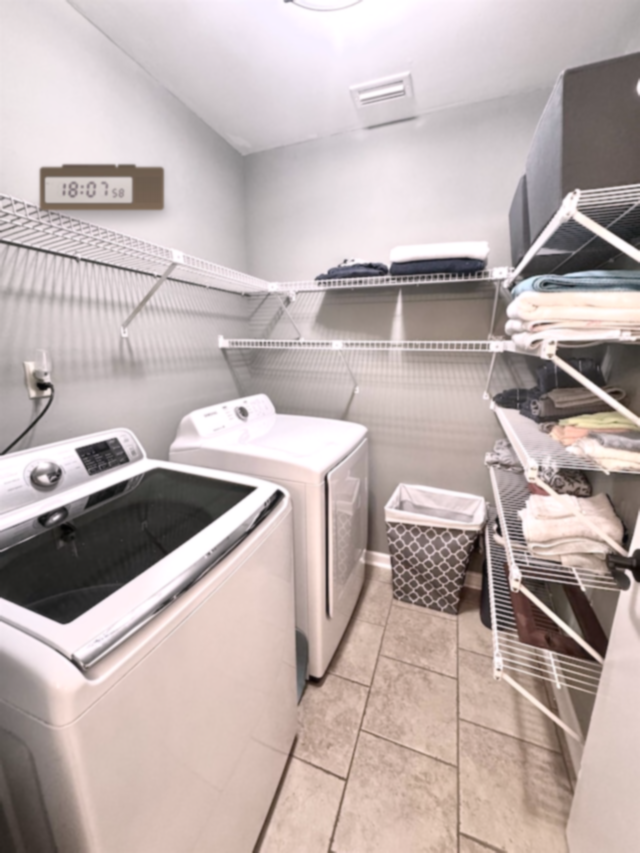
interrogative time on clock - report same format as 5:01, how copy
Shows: 18:07
